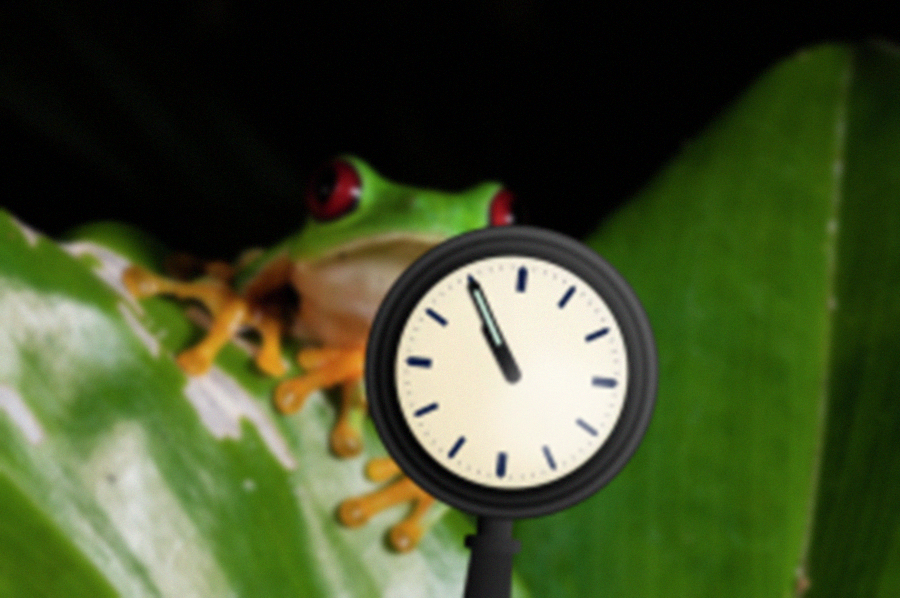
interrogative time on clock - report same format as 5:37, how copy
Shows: 10:55
